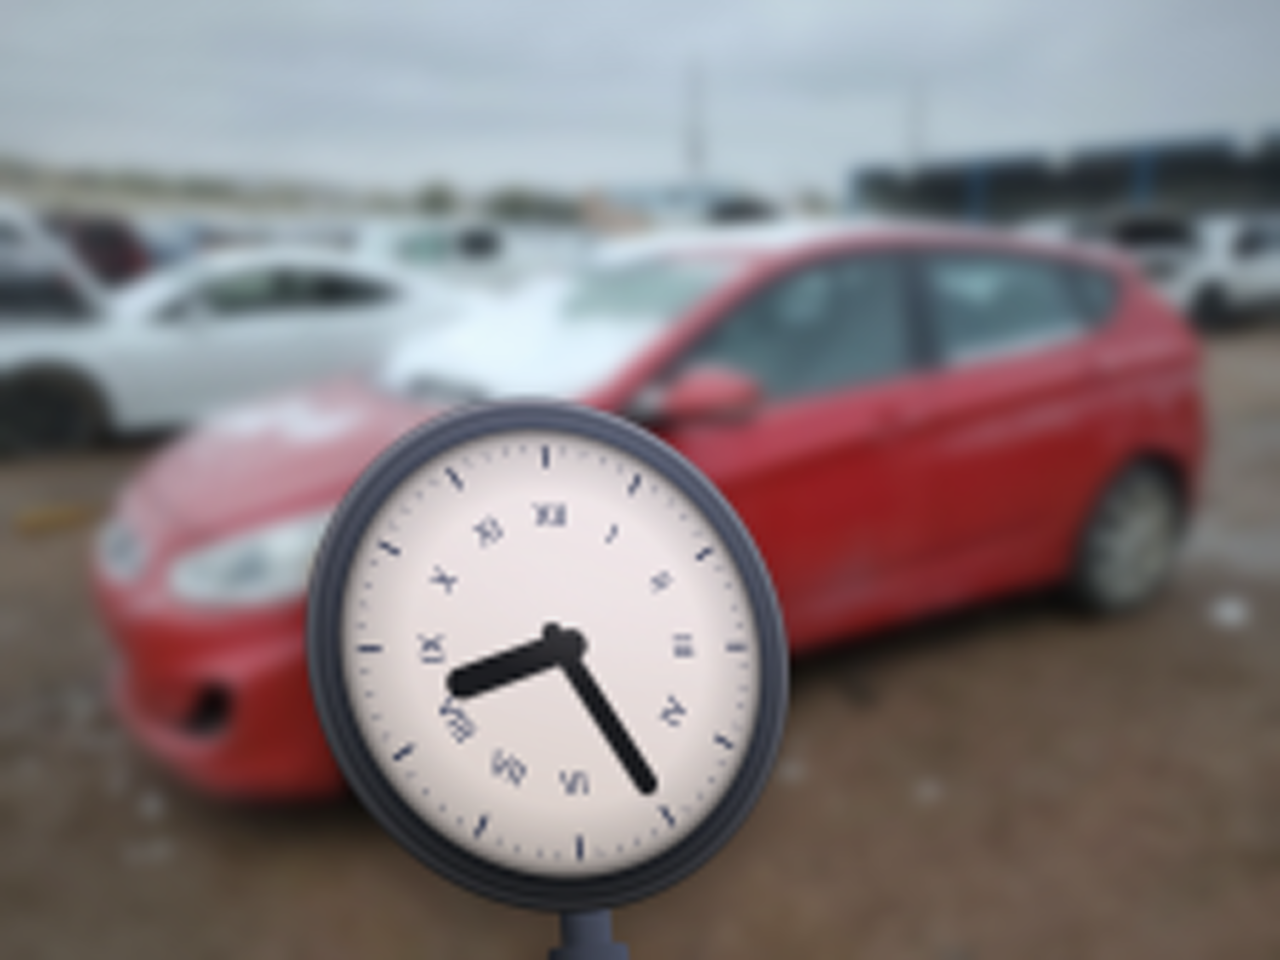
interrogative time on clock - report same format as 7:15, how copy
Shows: 8:25
